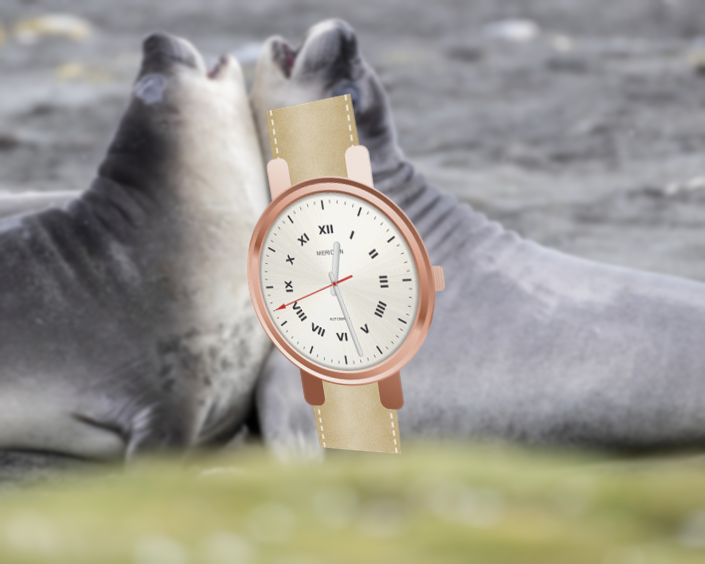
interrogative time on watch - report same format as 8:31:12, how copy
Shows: 12:27:42
